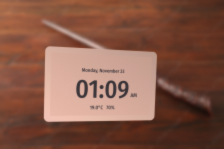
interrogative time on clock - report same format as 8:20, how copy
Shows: 1:09
